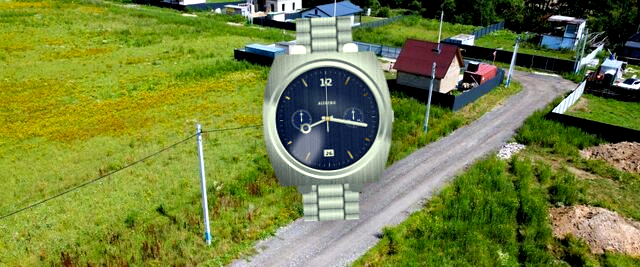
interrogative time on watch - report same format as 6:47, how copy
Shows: 8:17
